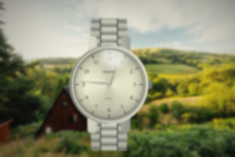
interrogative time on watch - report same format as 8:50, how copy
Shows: 12:46
